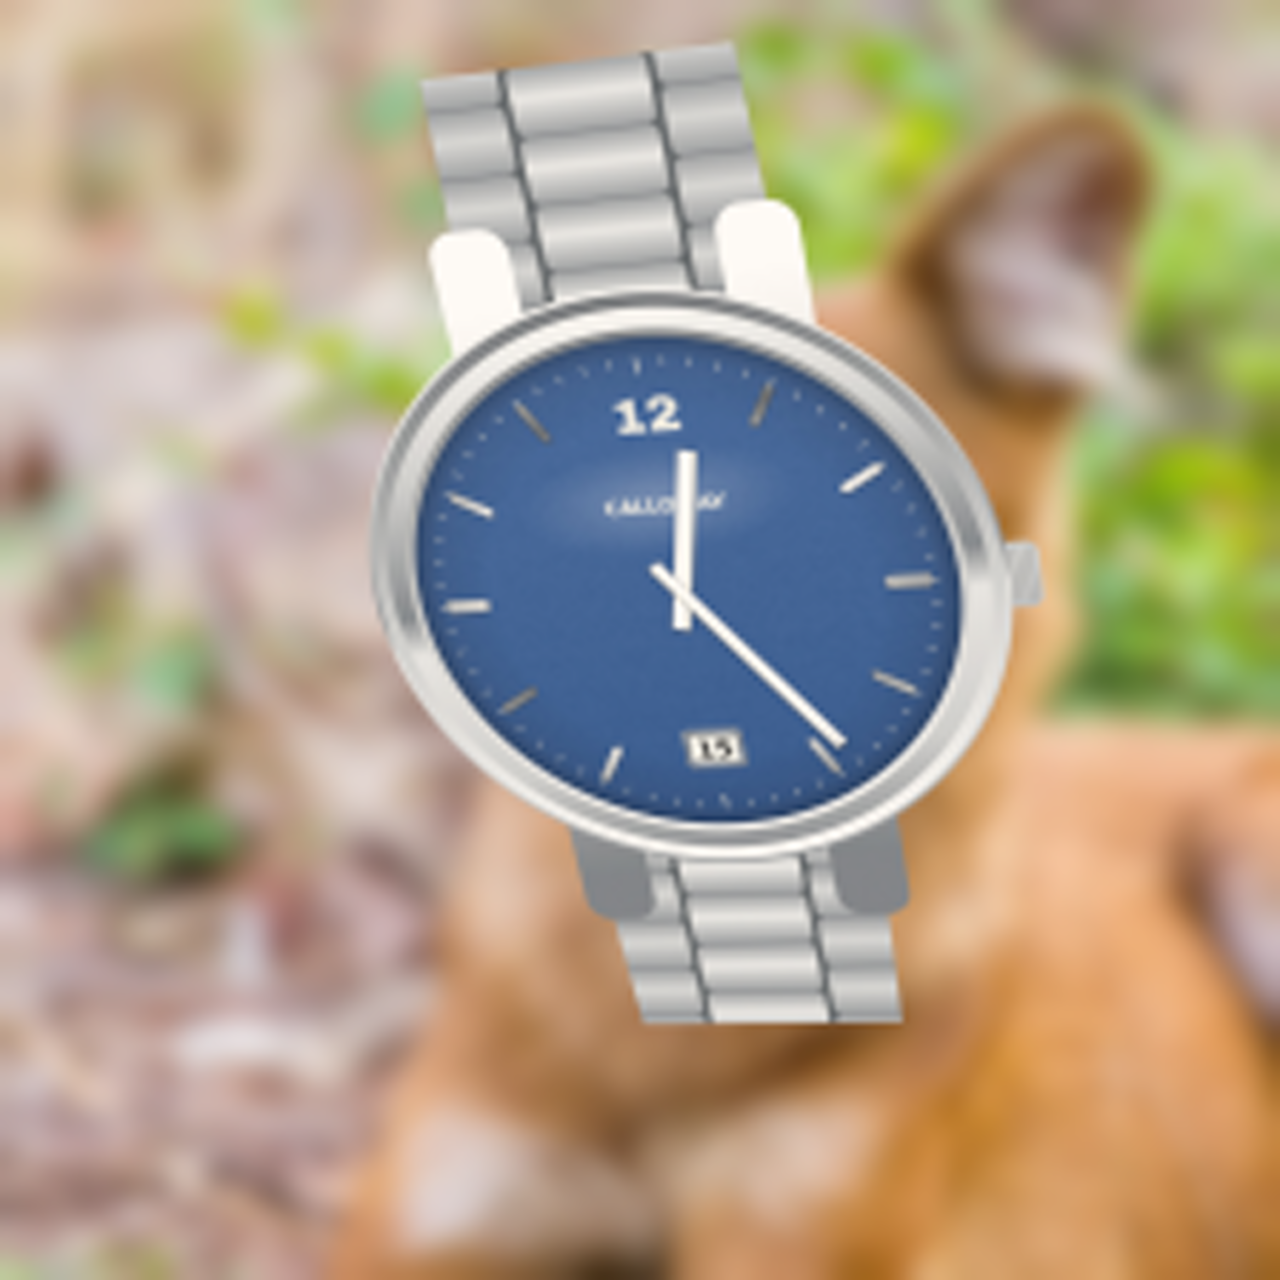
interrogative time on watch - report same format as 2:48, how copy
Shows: 12:24
